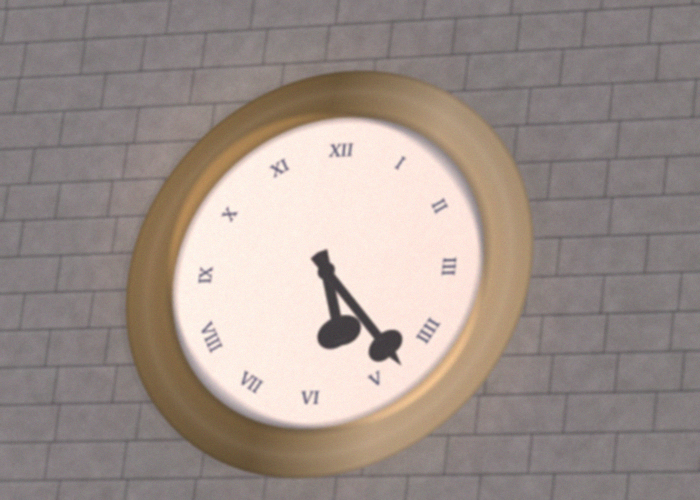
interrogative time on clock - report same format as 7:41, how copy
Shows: 5:23
